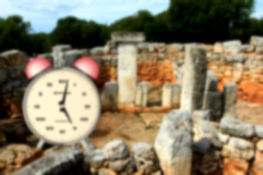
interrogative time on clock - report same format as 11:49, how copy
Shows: 5:02
